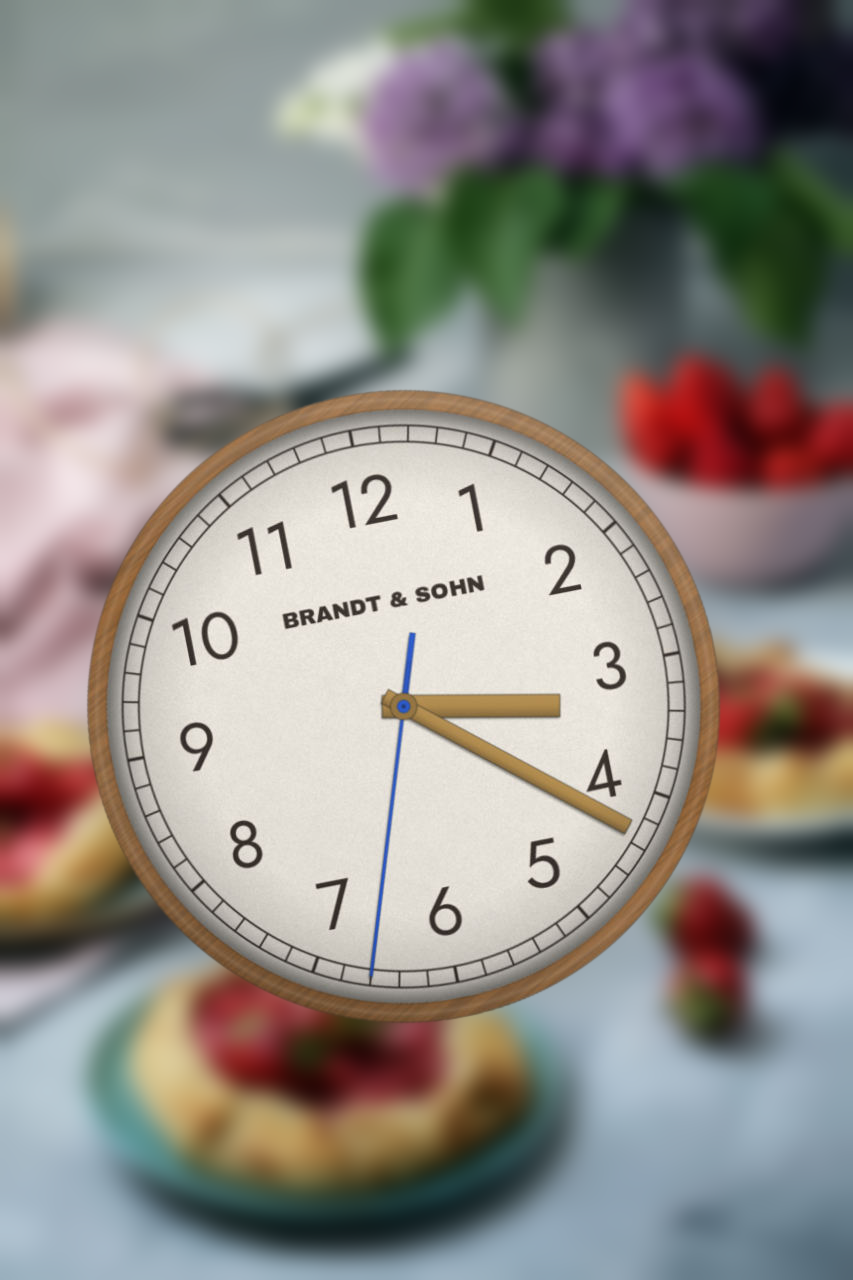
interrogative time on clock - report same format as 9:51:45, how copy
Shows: 3:21:33
